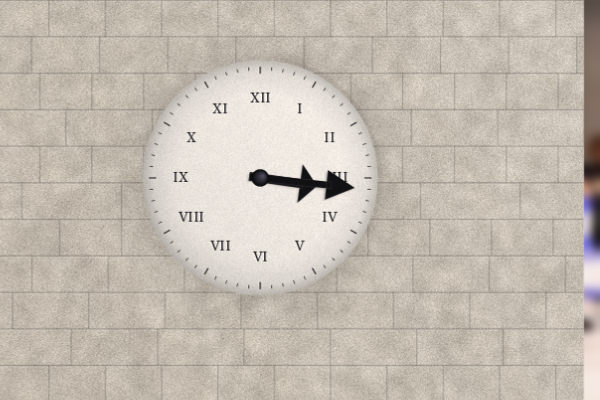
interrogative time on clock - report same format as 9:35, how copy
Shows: 3:16
